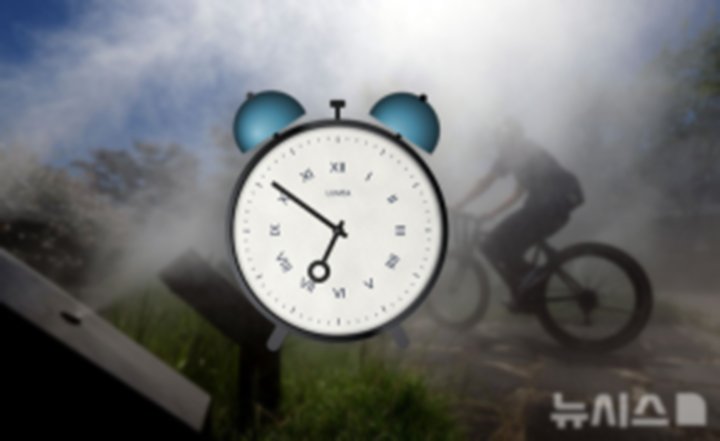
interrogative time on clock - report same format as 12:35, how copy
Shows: 6:51
